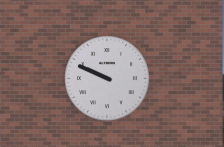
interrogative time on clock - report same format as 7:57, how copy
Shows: 9:49
